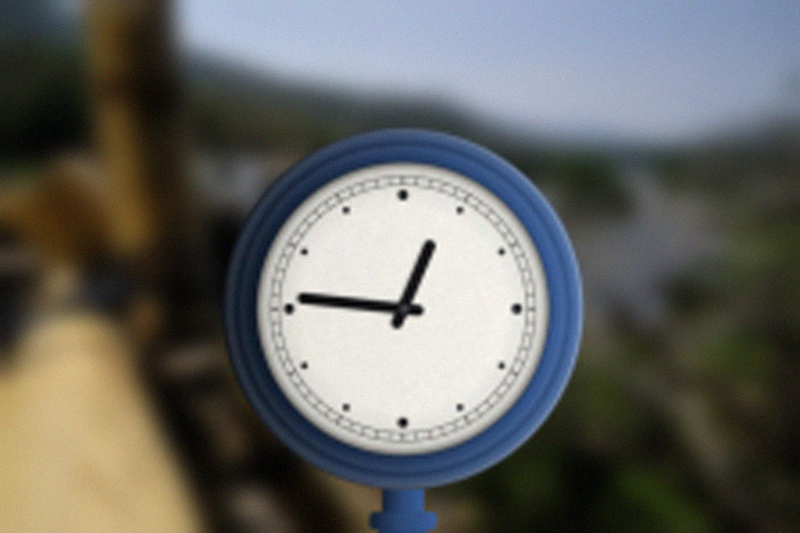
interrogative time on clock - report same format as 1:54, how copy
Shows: 12:46
